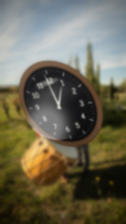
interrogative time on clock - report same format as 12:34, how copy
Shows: 12:59
